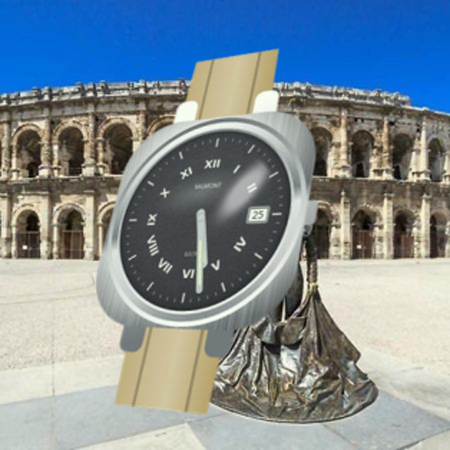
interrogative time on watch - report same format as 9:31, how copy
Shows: 5:28
